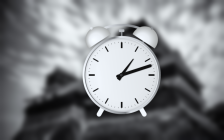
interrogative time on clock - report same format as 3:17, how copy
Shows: 1:12
